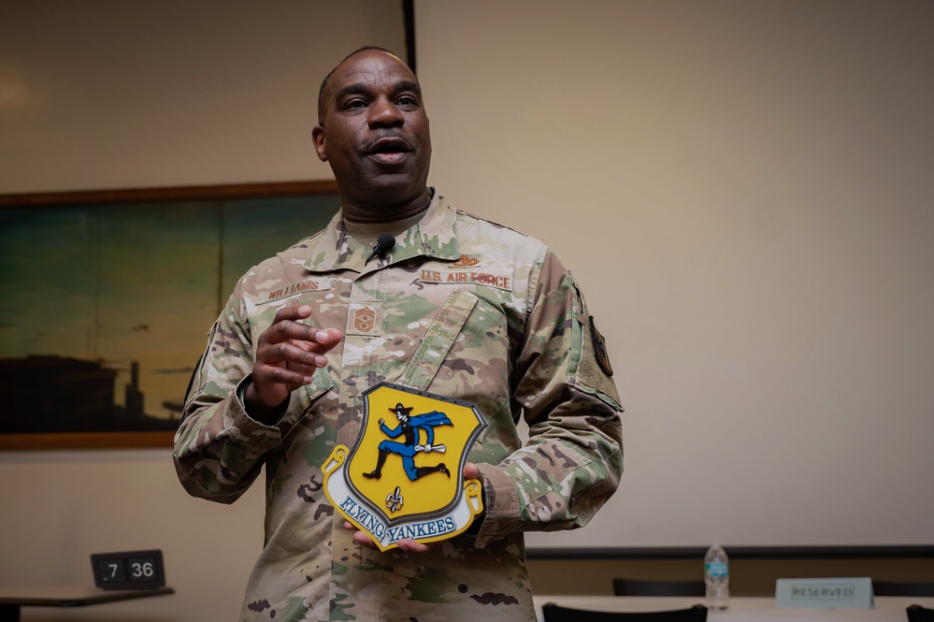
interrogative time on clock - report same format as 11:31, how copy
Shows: 7:36
